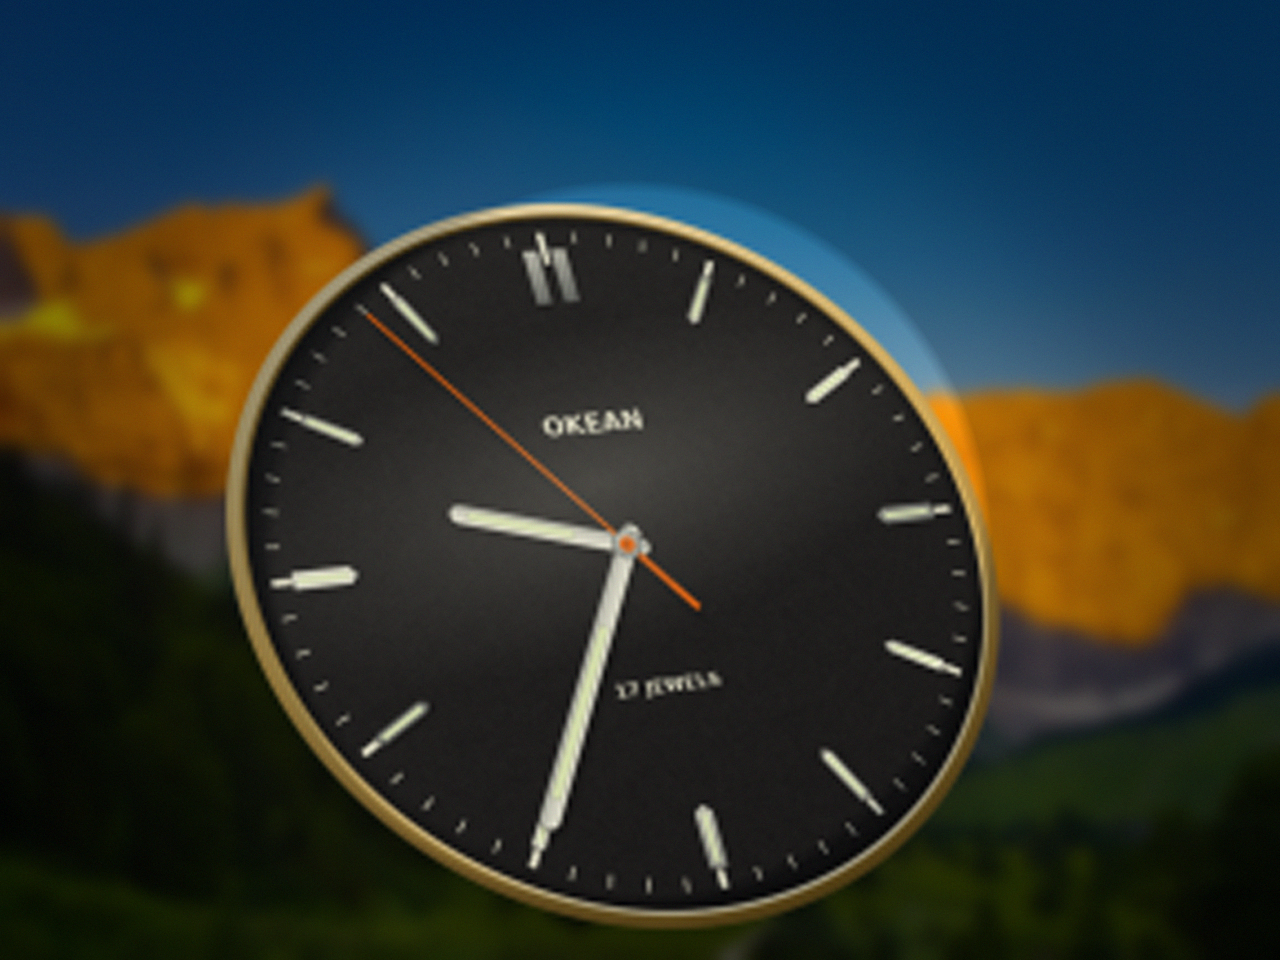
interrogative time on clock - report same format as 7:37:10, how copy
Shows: 9:34:54
